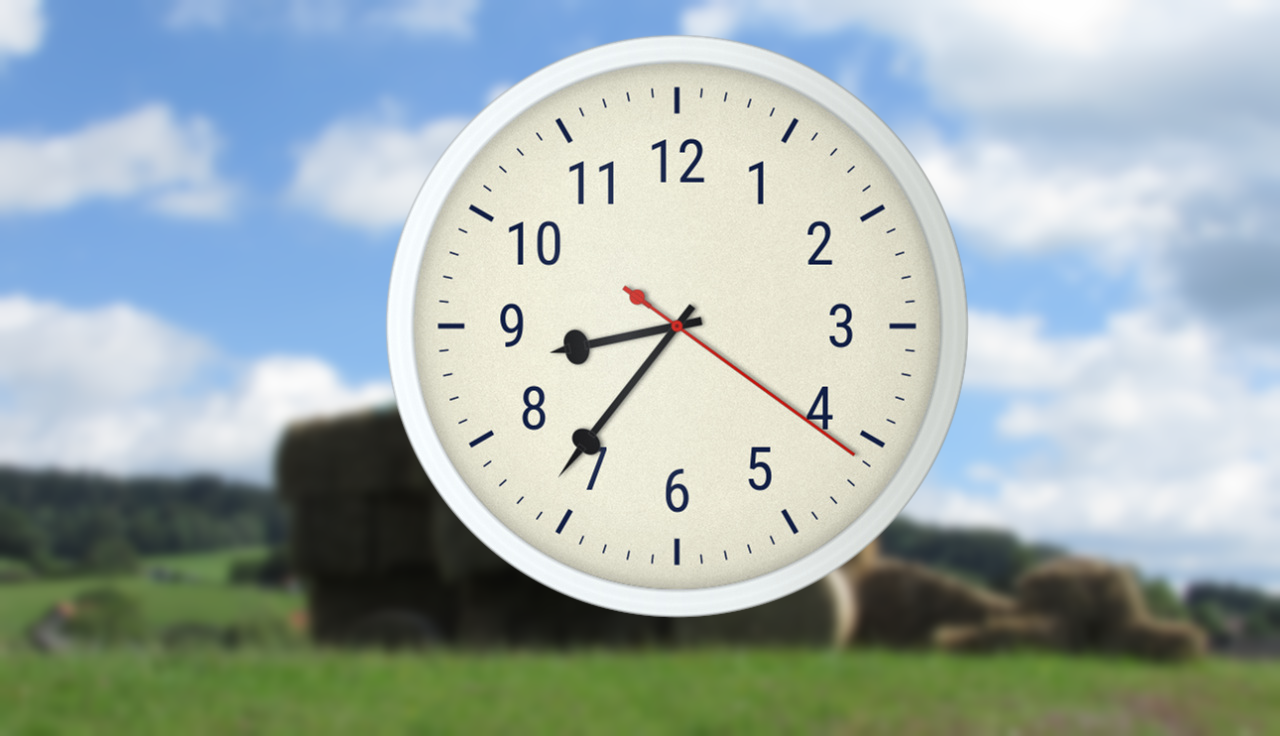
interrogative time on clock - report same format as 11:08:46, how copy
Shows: 8:36:21
